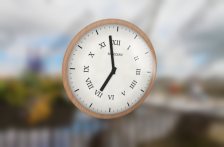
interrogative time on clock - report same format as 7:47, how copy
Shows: 6:58
